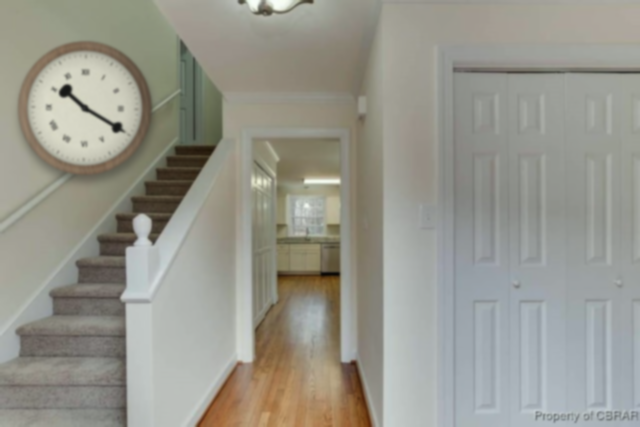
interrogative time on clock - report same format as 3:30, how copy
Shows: 10:20
